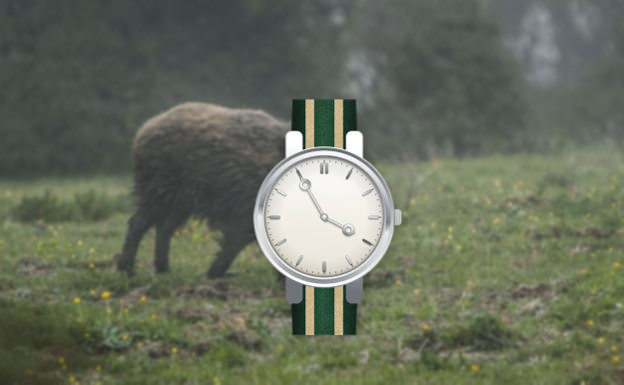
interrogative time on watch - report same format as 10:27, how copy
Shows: 3:55
